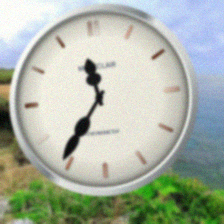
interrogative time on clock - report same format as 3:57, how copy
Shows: 11:36
